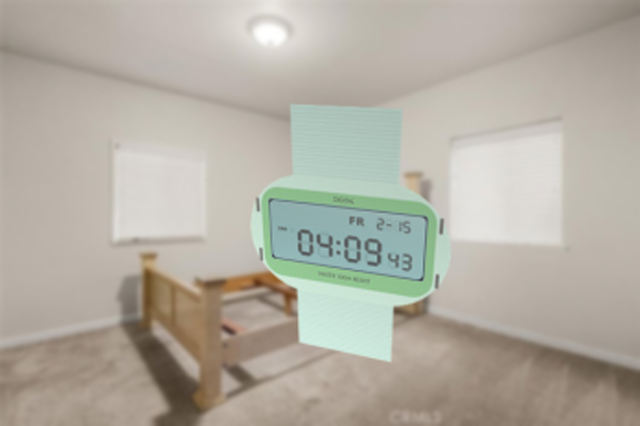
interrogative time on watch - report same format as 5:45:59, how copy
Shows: 4:09:43
